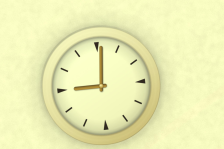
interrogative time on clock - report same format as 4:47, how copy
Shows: 9:01
